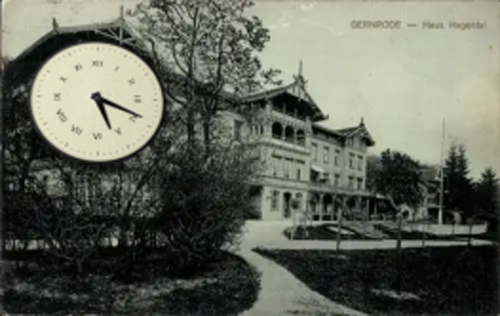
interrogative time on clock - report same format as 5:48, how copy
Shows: 5:19
